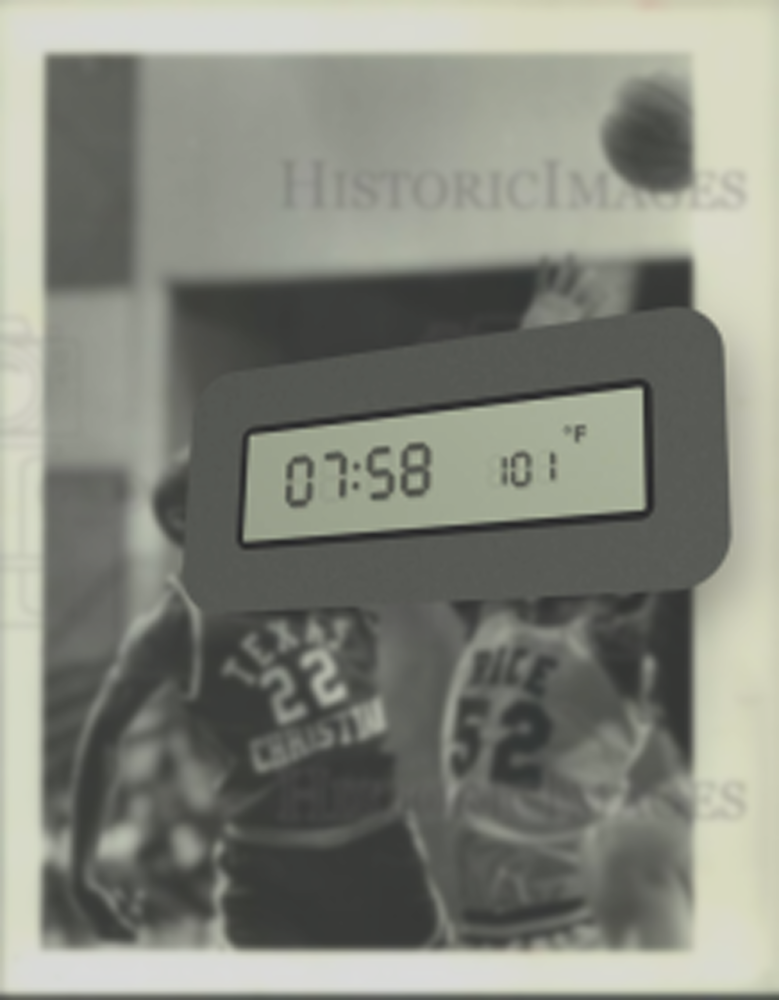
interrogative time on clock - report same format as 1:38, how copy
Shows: 7:58
